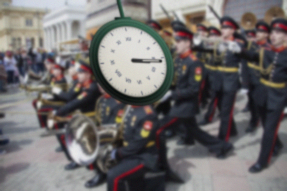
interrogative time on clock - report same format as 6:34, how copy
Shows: 3:16
